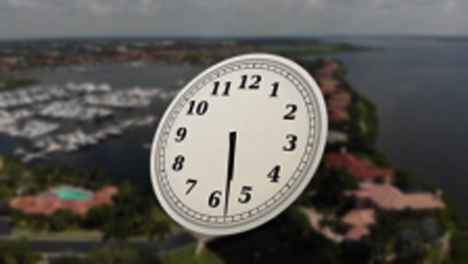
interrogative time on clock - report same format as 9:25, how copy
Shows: 5:28
